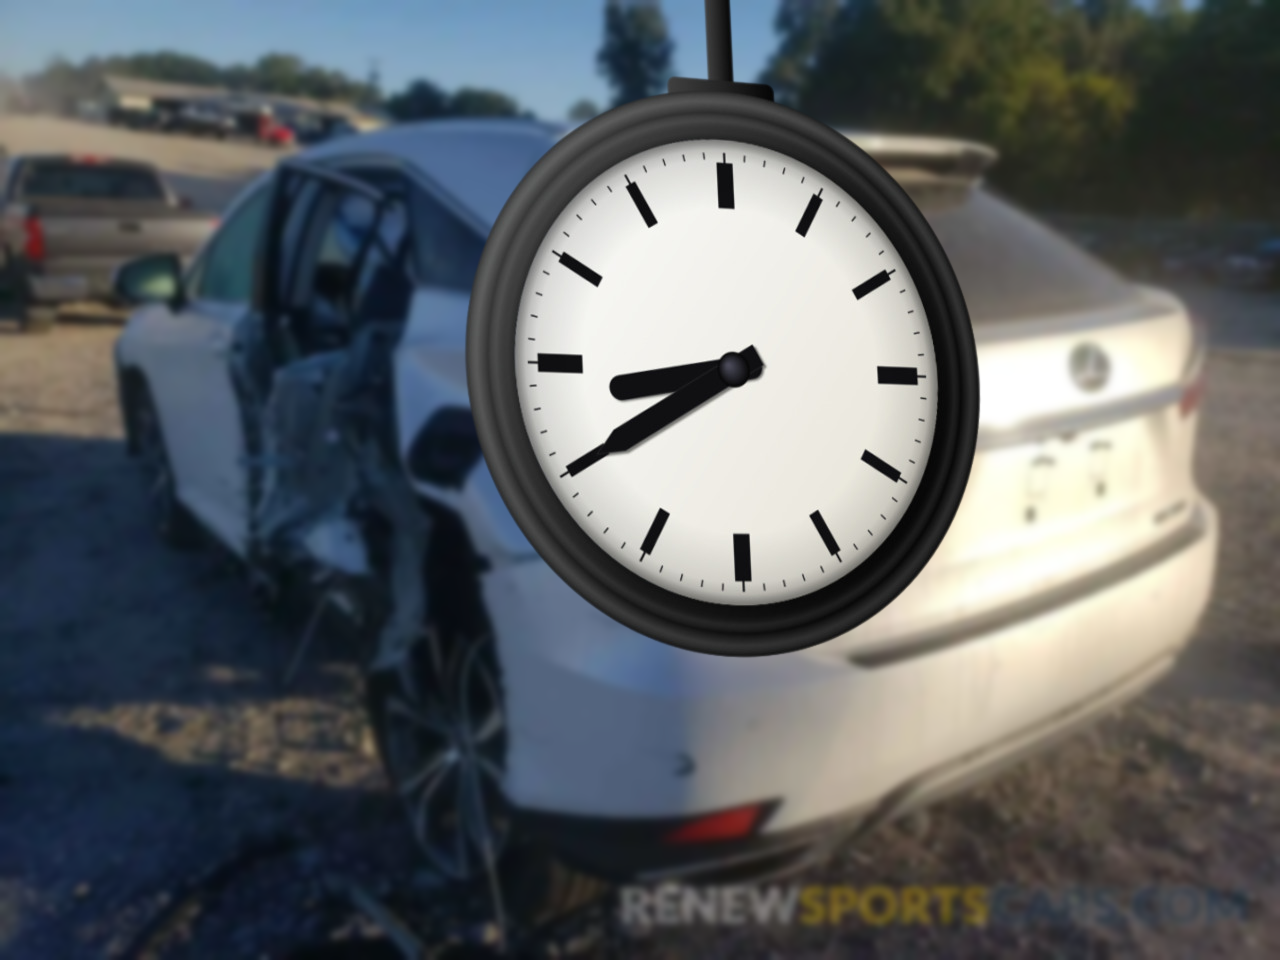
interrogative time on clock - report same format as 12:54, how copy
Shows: 8:40
